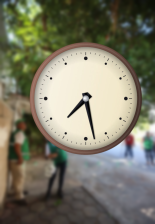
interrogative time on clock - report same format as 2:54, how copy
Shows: 7:28
